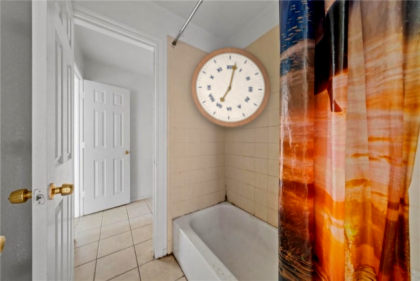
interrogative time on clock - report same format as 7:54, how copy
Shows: 7:02
